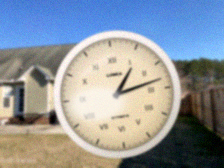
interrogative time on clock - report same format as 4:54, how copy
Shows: 1:13
